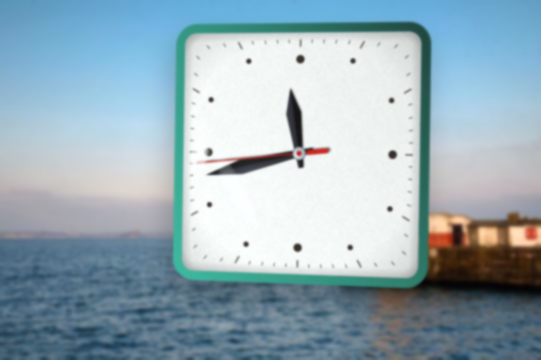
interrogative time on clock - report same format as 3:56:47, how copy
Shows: 11:42:44
